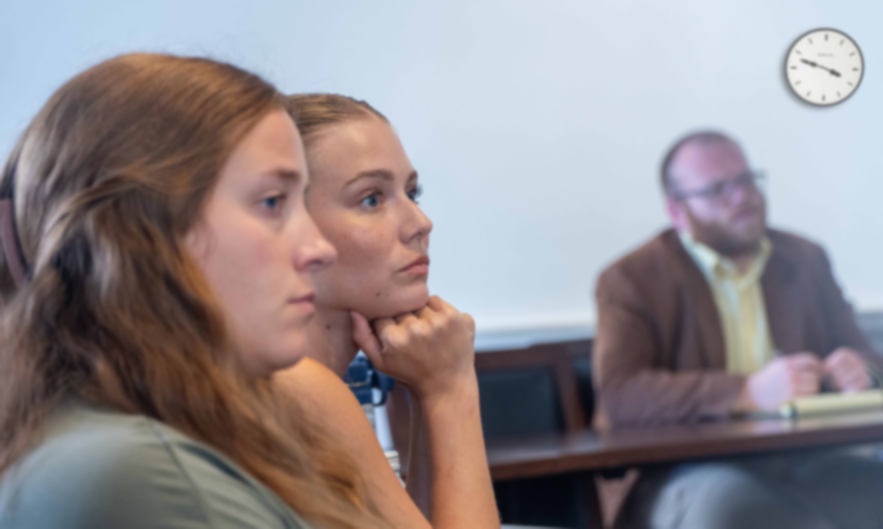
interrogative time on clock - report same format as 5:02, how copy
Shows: 3:48
